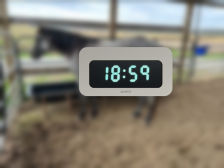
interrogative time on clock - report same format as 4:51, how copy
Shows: 18:59
